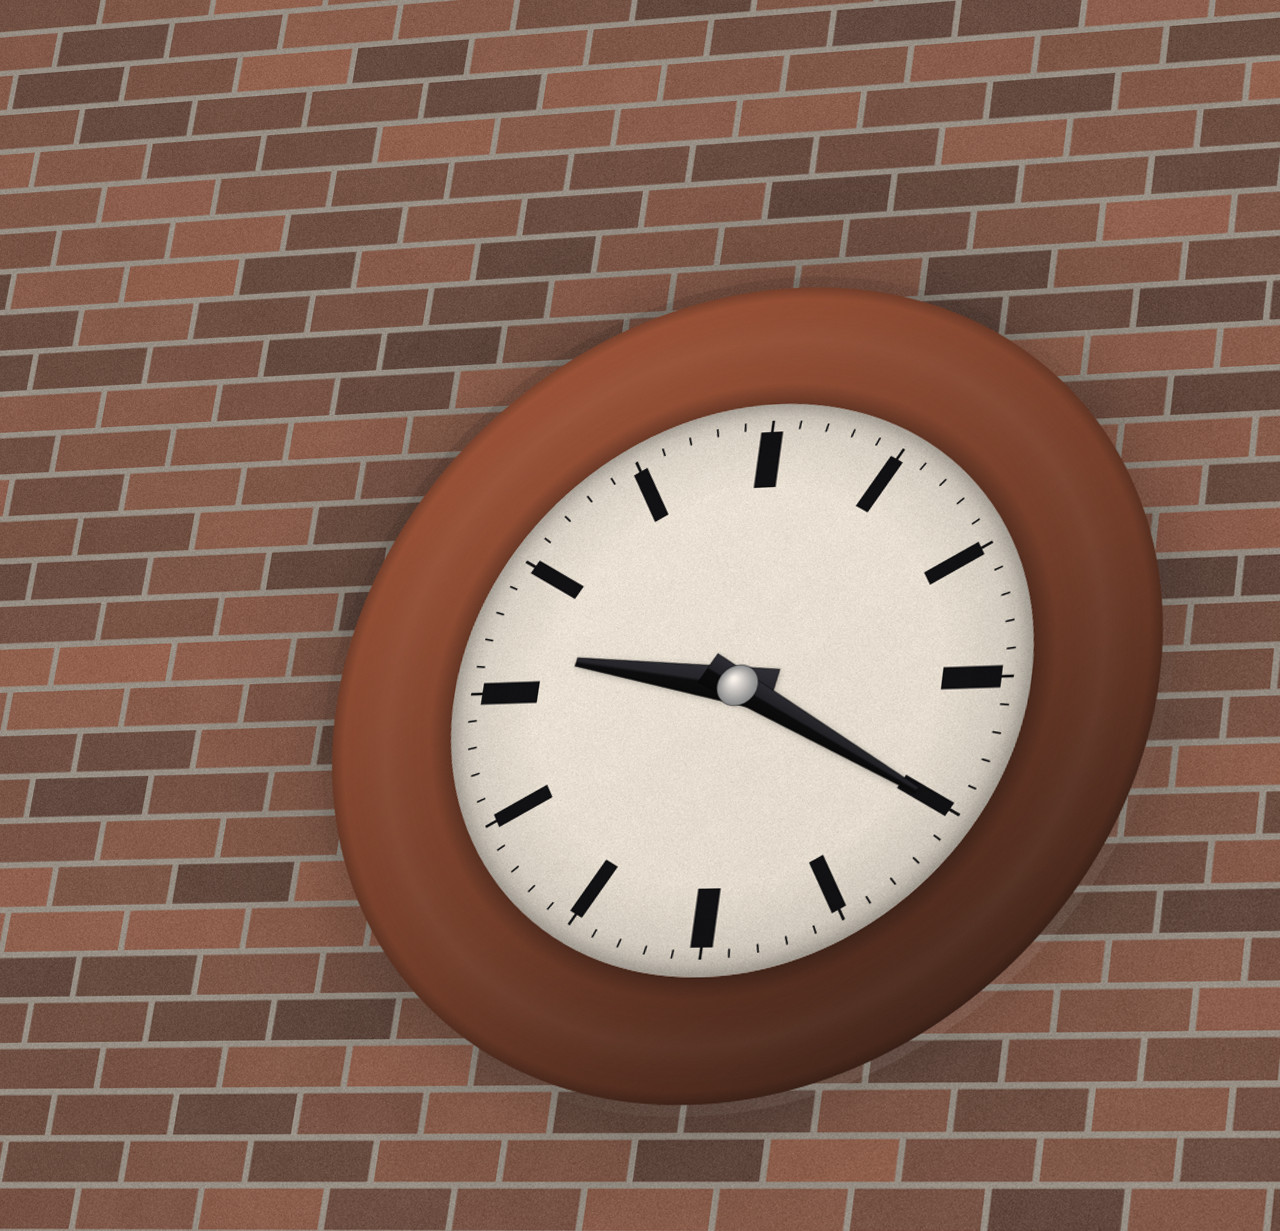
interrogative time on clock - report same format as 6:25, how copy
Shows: 9:20
